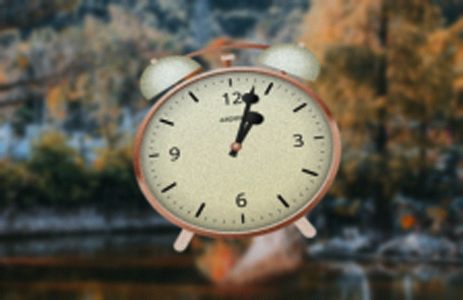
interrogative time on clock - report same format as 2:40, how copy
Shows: 1:03
